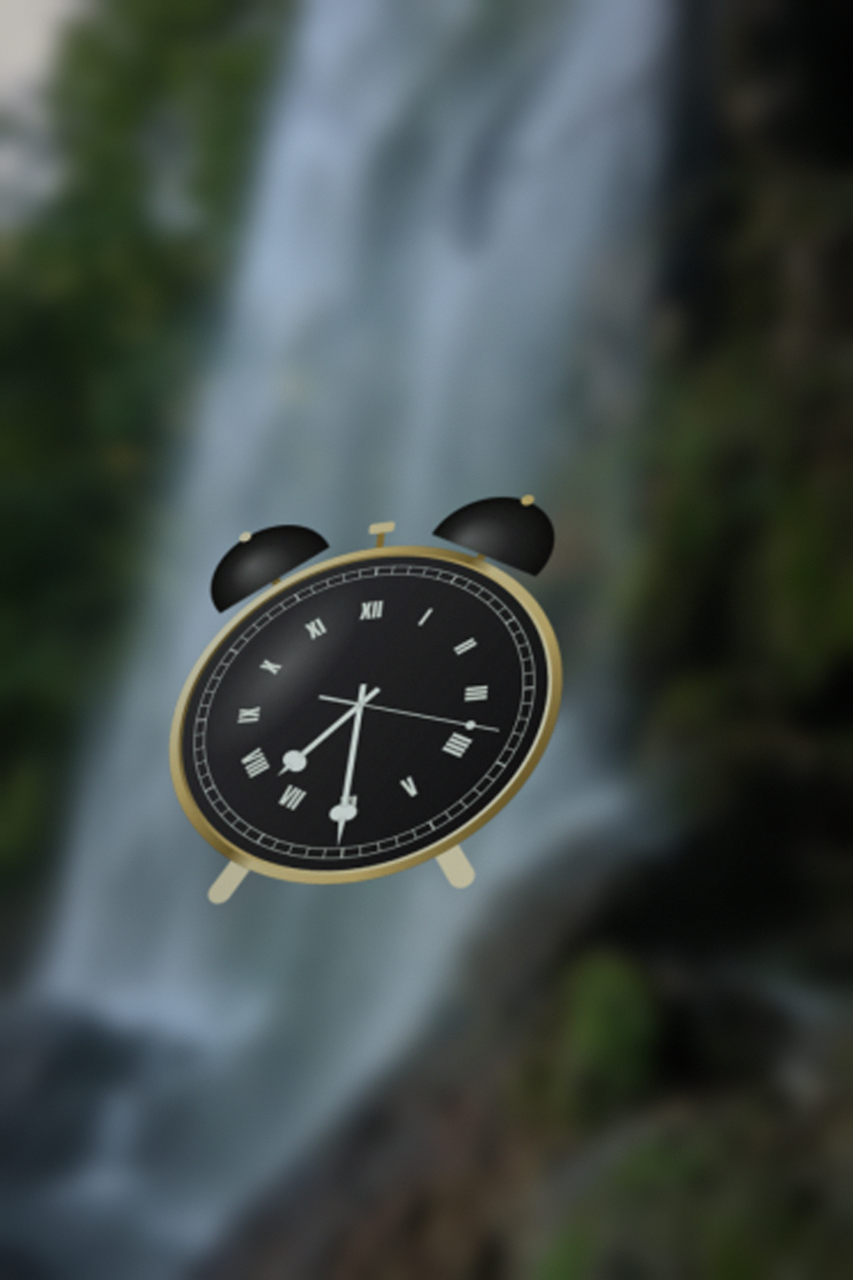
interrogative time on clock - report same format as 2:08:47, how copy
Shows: 7:30:18
